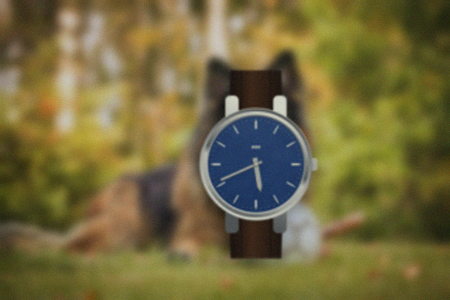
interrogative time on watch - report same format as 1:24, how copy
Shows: 5:41
